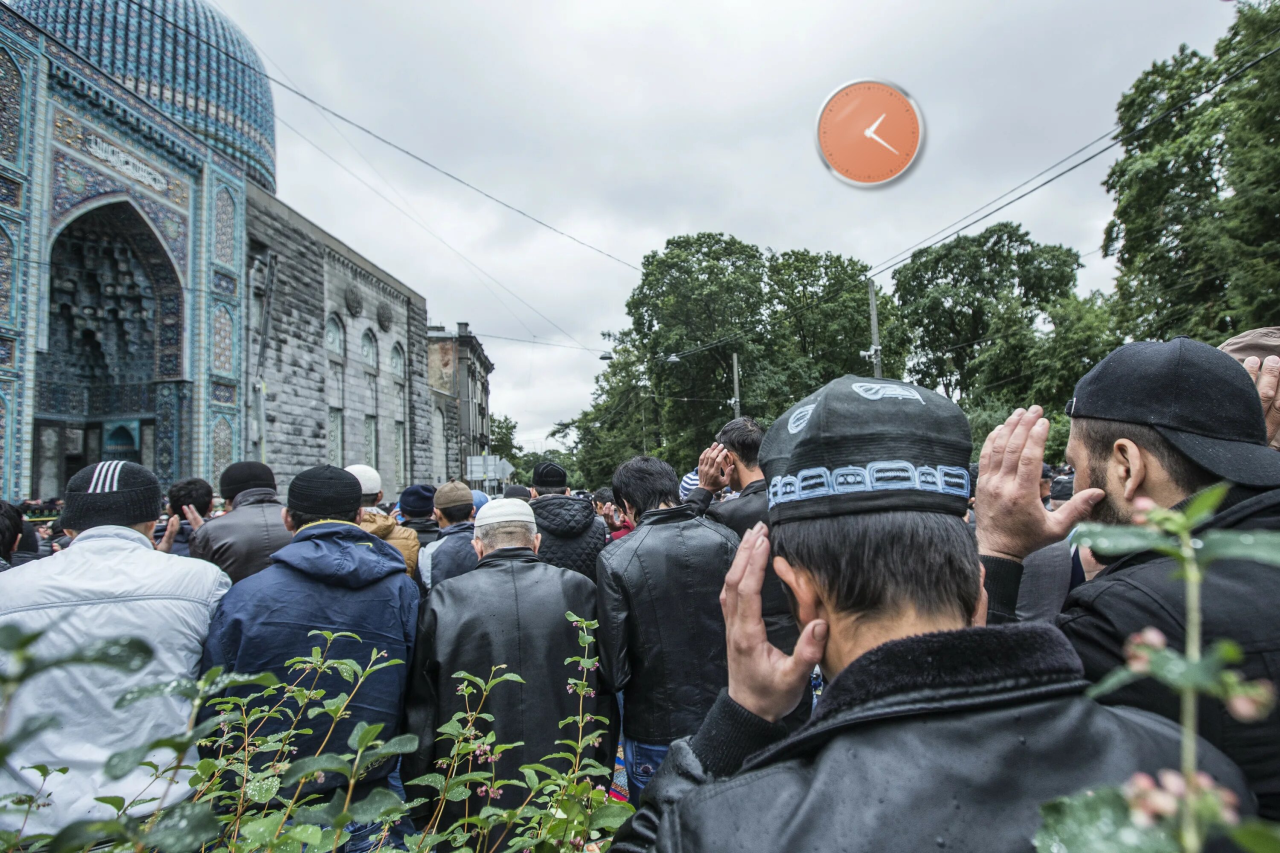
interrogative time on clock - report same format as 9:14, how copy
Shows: 1:21
